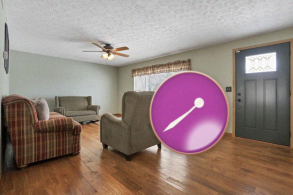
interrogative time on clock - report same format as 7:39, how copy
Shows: 1:39
